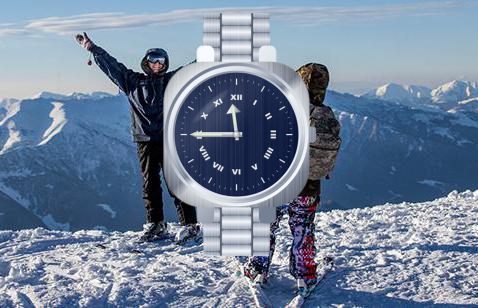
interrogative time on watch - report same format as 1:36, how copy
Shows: 11:45
